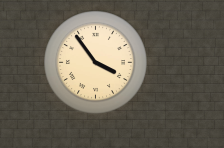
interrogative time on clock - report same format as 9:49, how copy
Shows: 3:54
